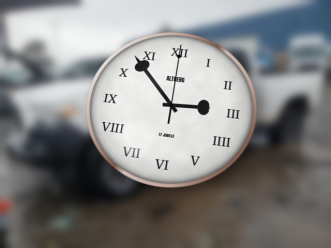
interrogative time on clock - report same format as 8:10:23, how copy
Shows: 2:53:00
